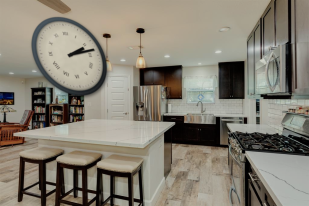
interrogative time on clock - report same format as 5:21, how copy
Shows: 2:13
